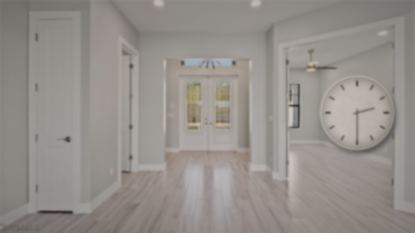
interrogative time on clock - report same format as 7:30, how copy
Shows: 2:30
